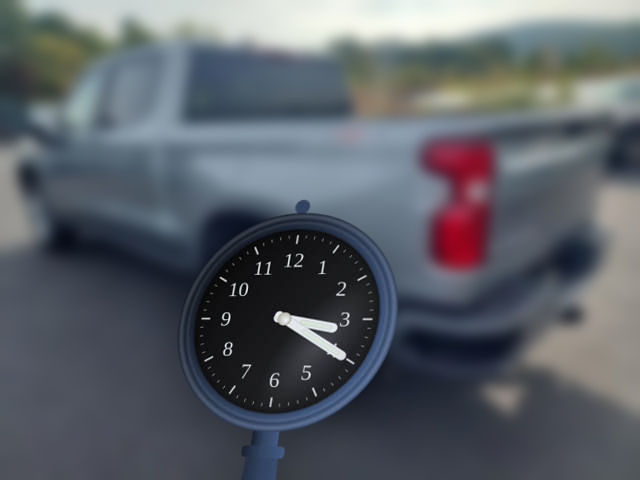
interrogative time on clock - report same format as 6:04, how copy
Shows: 3:20
